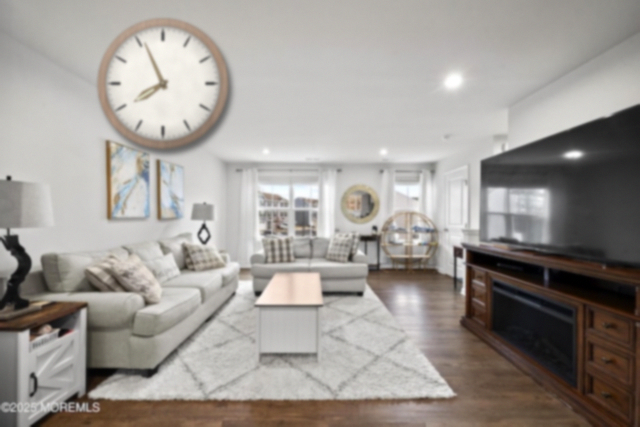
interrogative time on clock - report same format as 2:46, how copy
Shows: 7:56
